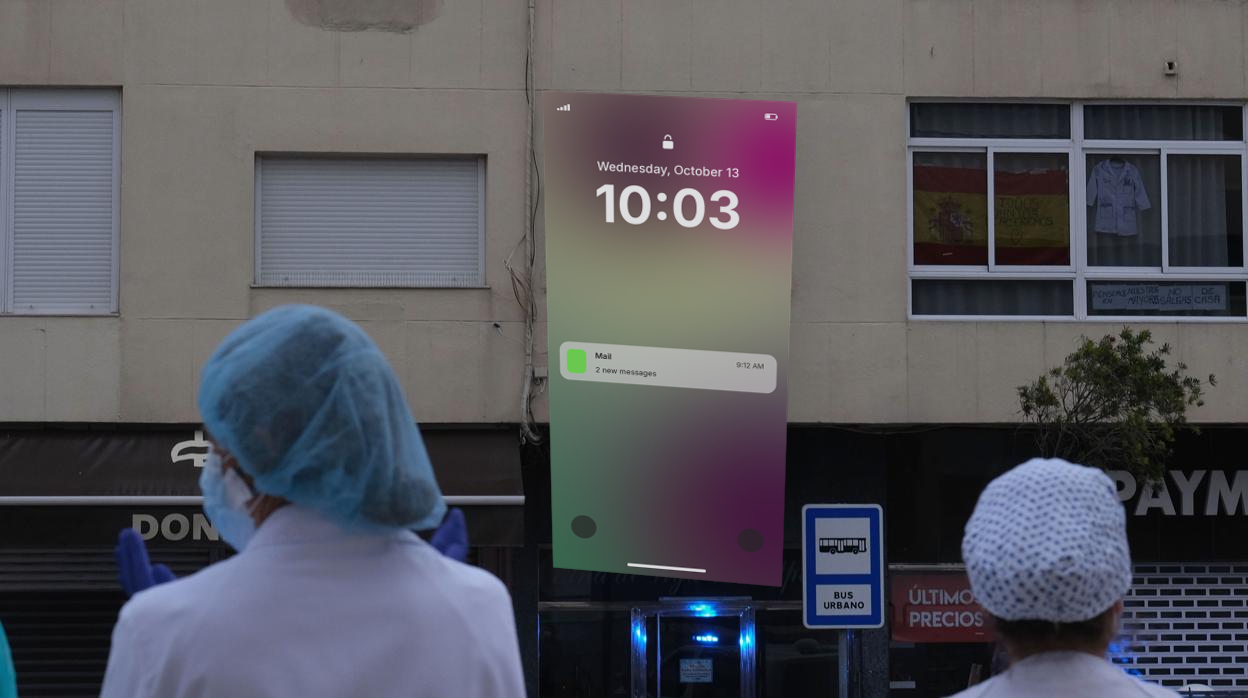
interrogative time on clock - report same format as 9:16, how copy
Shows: 10:03
